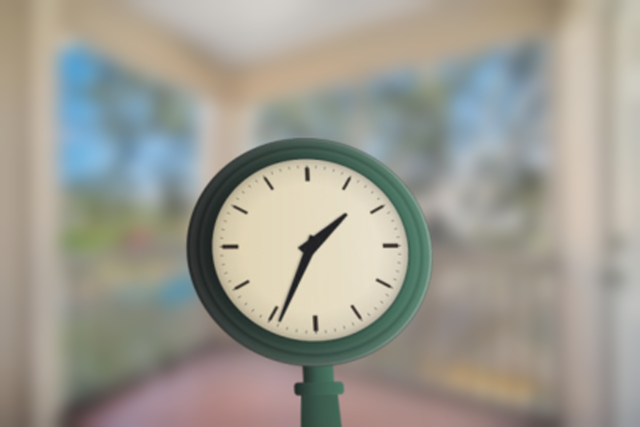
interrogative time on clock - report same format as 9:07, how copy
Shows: 1:34
